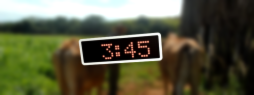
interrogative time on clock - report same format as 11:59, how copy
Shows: 3:45
